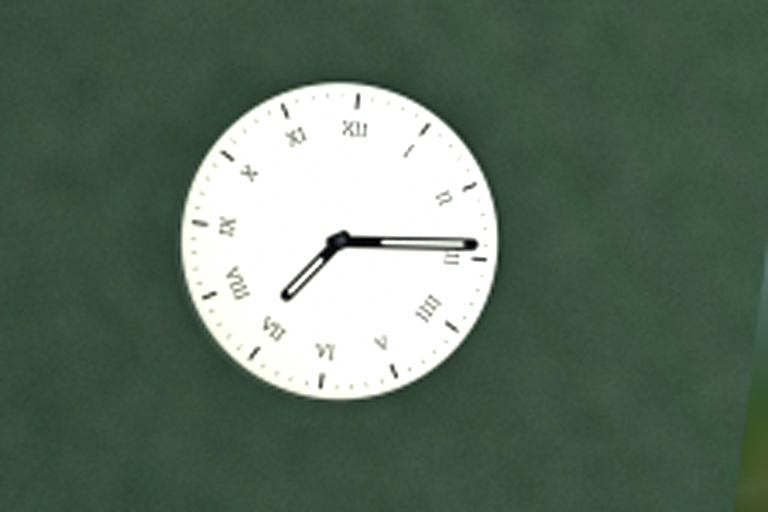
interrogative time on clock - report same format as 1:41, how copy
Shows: 7:14
